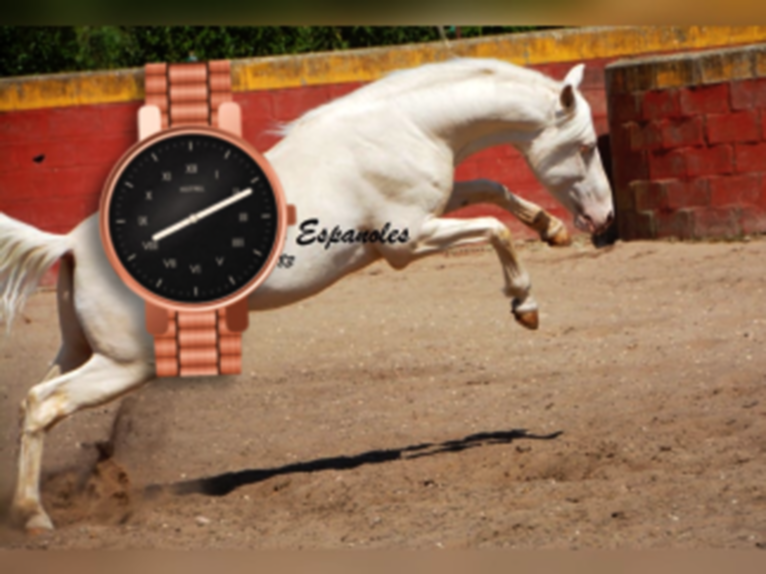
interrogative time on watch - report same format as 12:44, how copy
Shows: 8:11
